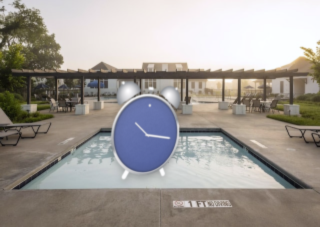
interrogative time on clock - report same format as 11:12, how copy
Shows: 10:16
